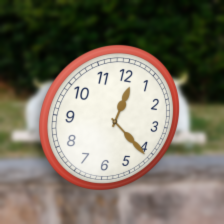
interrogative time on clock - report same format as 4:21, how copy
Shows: 12:21
